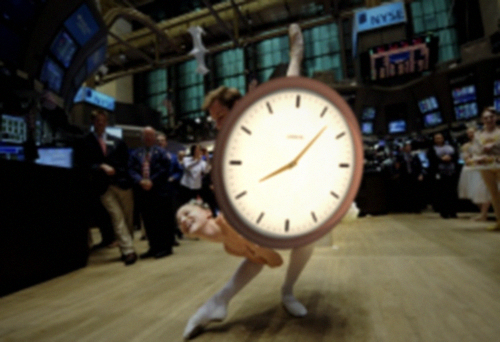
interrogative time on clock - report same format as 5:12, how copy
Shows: 8:07
